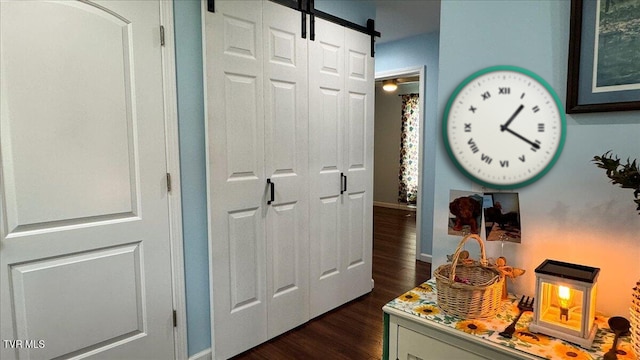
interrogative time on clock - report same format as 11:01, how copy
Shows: 1:20
